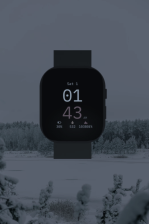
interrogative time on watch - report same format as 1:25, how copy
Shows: 1:43
